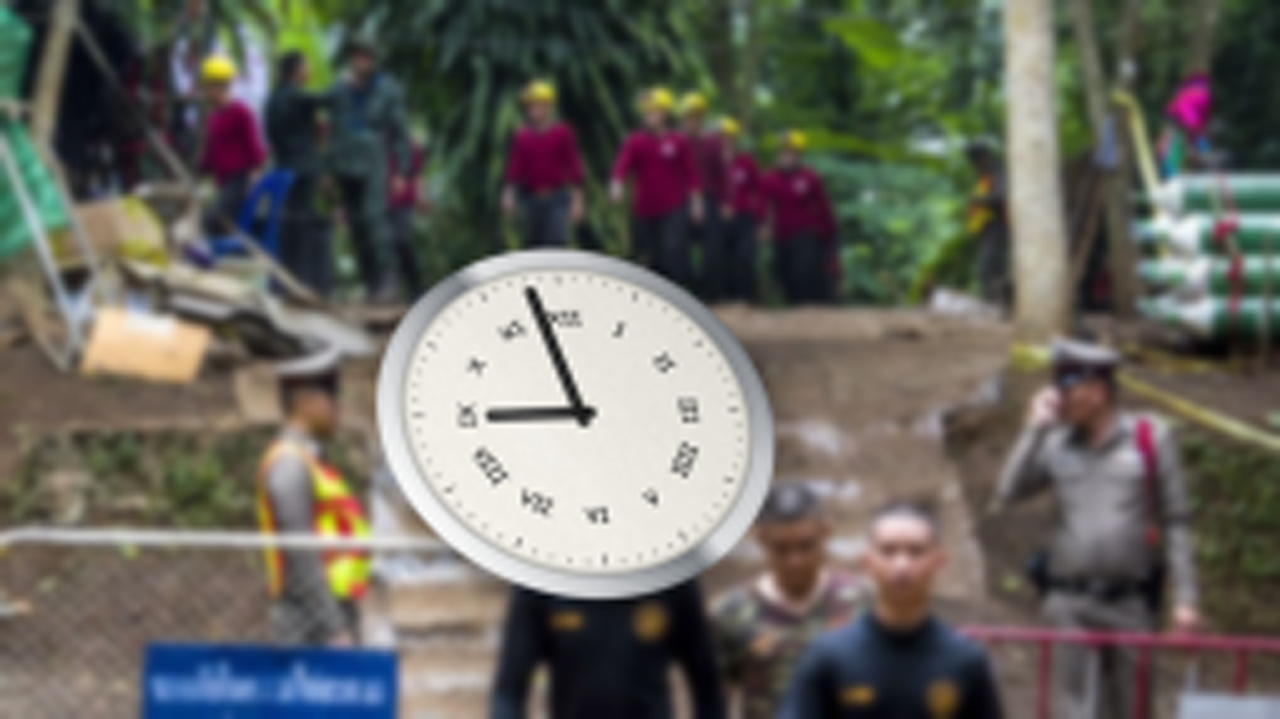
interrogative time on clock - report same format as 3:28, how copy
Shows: 8:58
